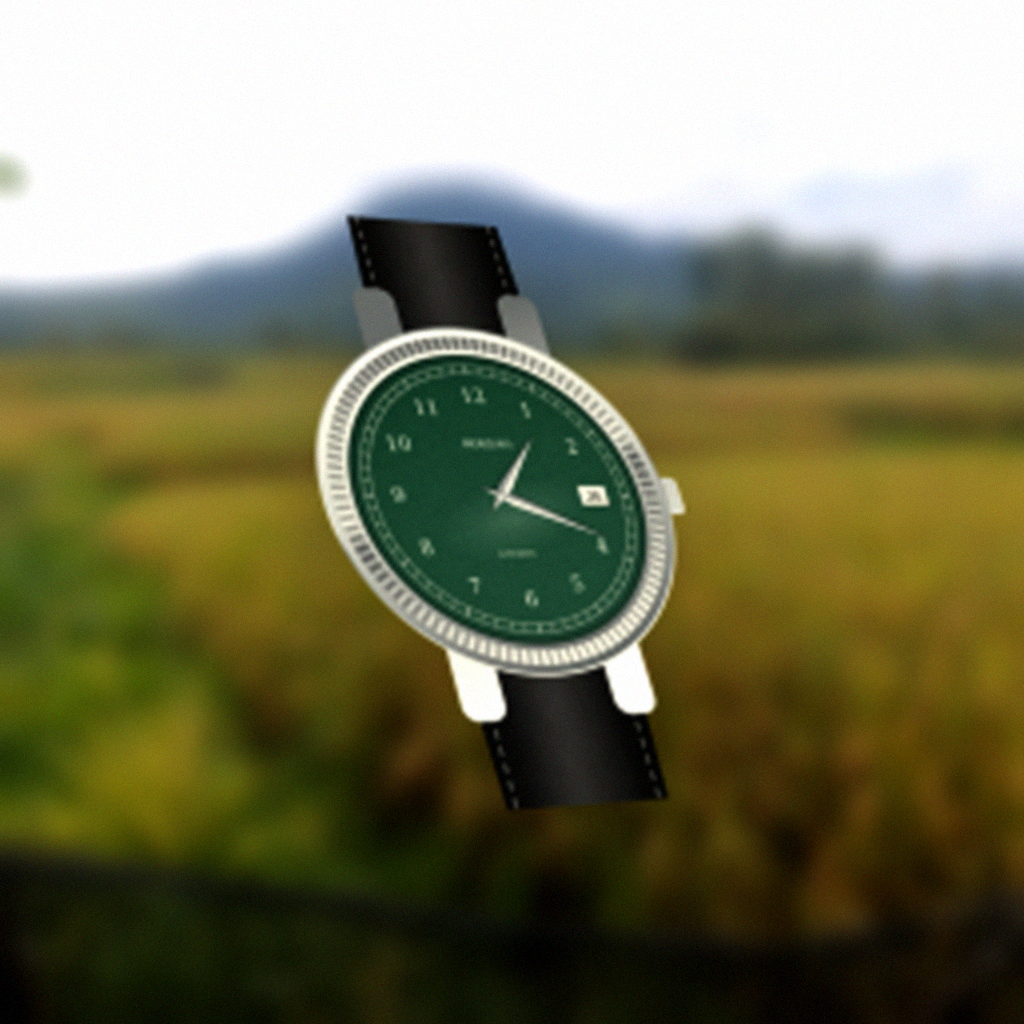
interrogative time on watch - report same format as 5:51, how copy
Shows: 1:19
